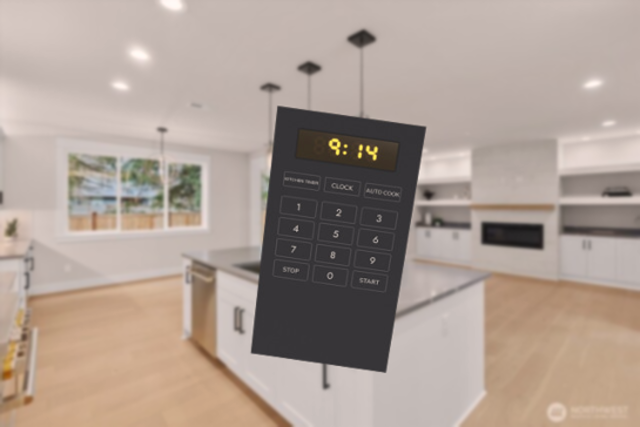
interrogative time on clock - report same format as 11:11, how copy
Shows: 9:14
